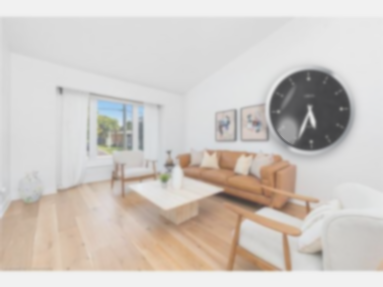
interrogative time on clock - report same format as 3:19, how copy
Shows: 5:34
